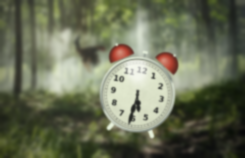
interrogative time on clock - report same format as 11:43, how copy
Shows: 5:31
